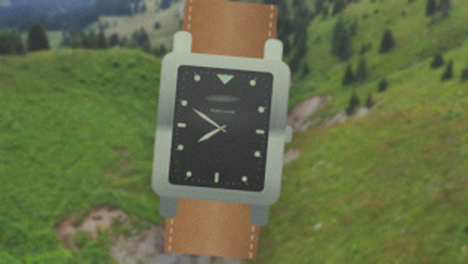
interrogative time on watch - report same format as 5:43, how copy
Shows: 7:50
